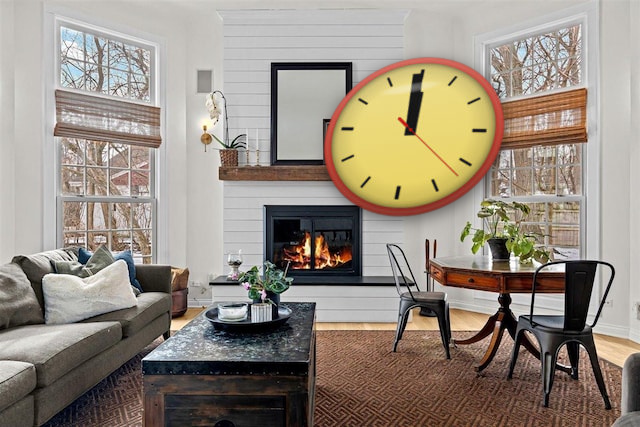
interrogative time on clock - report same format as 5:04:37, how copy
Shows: 11:59:22
